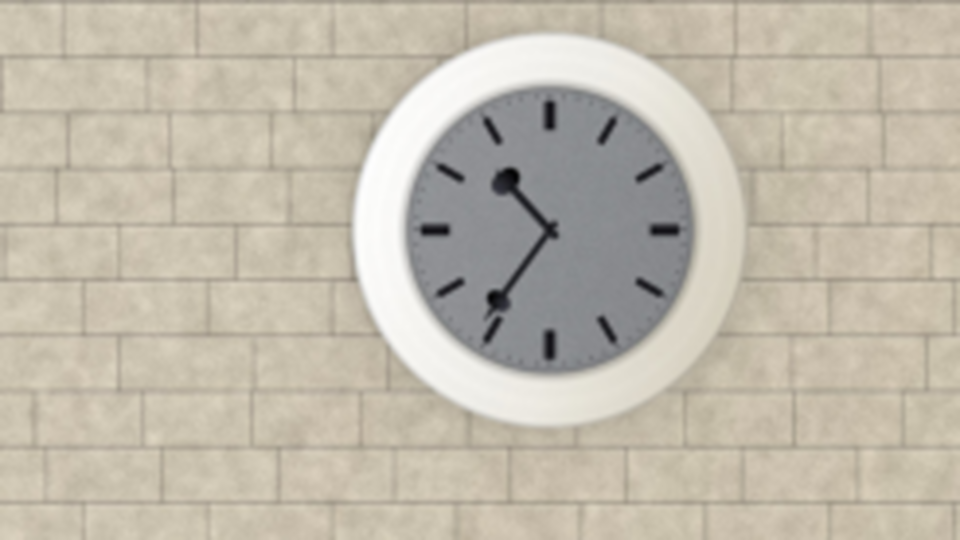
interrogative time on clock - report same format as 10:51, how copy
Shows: 10:36
